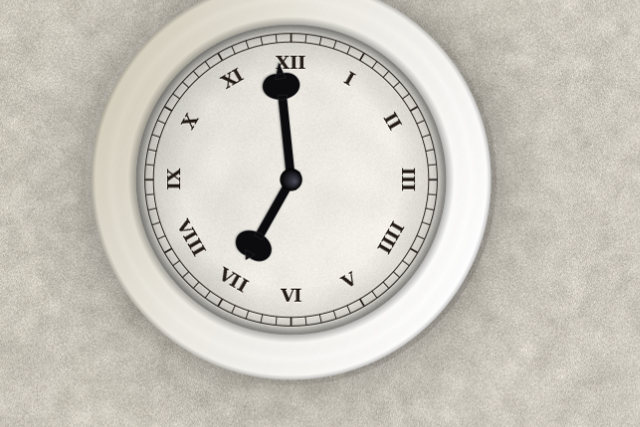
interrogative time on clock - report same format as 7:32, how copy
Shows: 6:59
